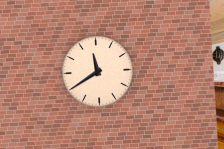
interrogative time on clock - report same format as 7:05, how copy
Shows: 11:40
